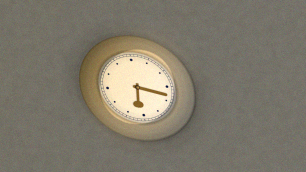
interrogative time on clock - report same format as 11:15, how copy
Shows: 6:18
